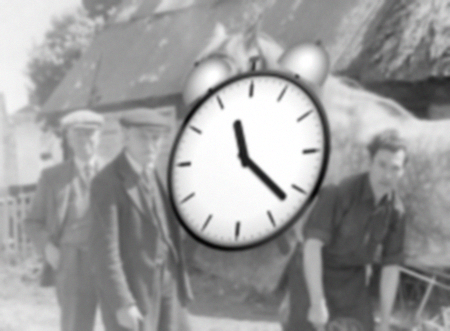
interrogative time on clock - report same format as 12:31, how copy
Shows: 11:22
